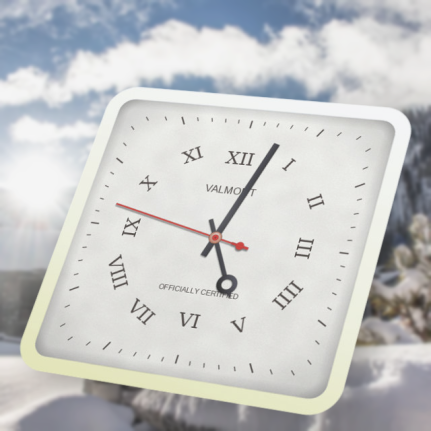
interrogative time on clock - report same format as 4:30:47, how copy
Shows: 5:02:47
